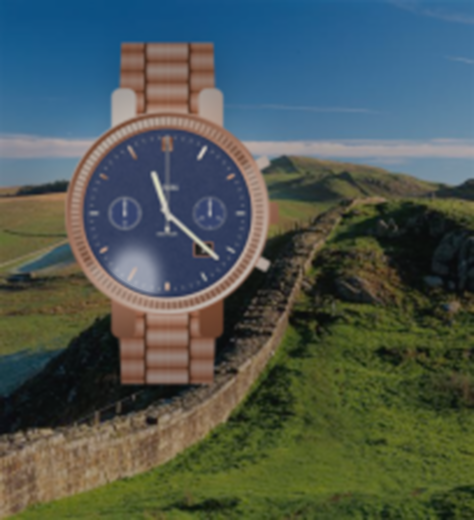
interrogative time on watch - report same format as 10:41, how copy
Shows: 11:22
